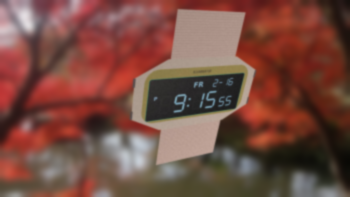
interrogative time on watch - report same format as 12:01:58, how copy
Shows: 9:15:55
